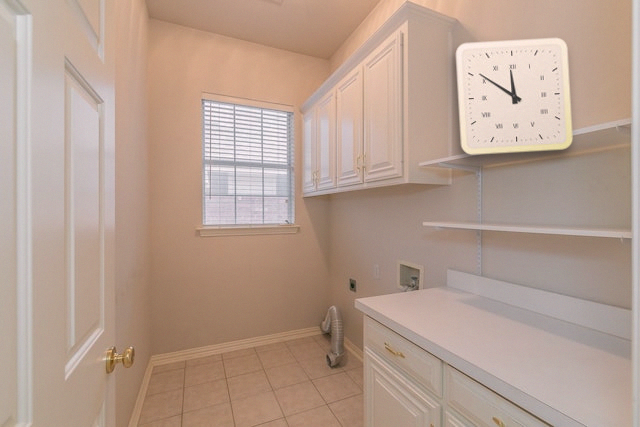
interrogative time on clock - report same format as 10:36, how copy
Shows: 11:51
